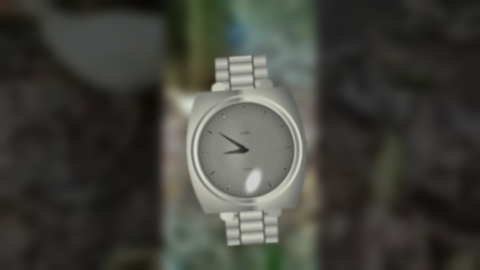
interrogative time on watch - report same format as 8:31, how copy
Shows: 8:51
